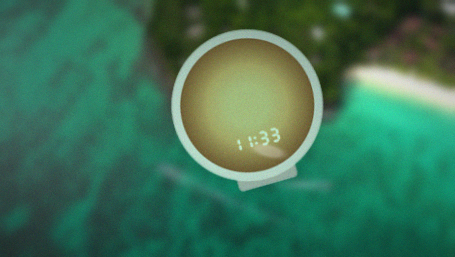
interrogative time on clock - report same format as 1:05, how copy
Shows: 11:33
